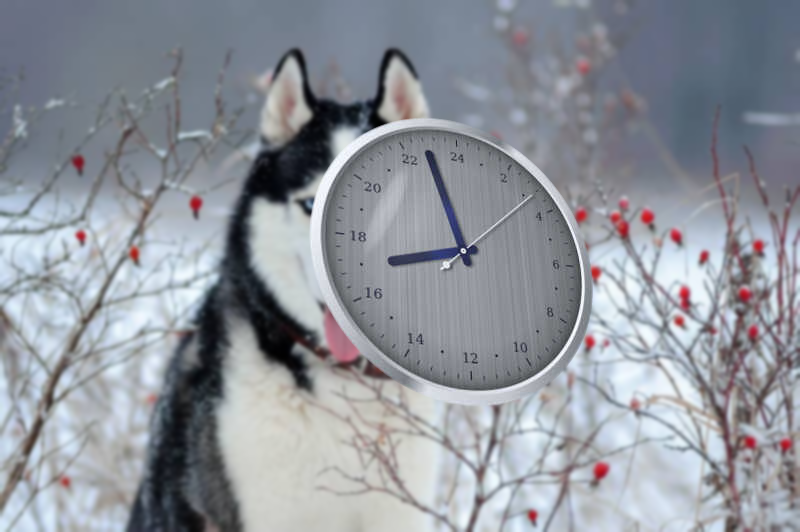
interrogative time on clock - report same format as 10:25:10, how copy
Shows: 16:57:08
